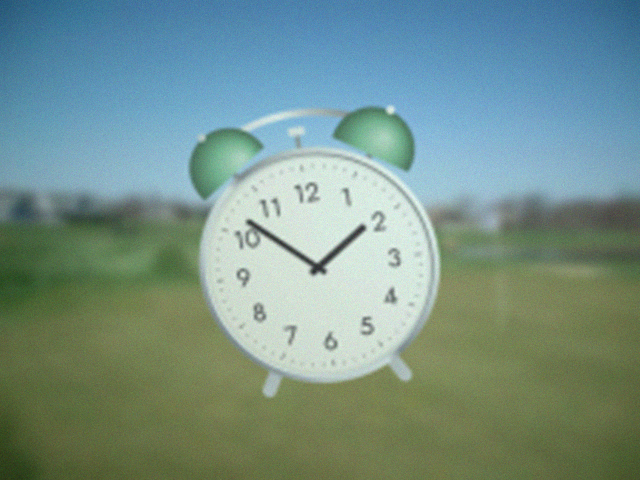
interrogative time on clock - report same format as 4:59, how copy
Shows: 1:52
